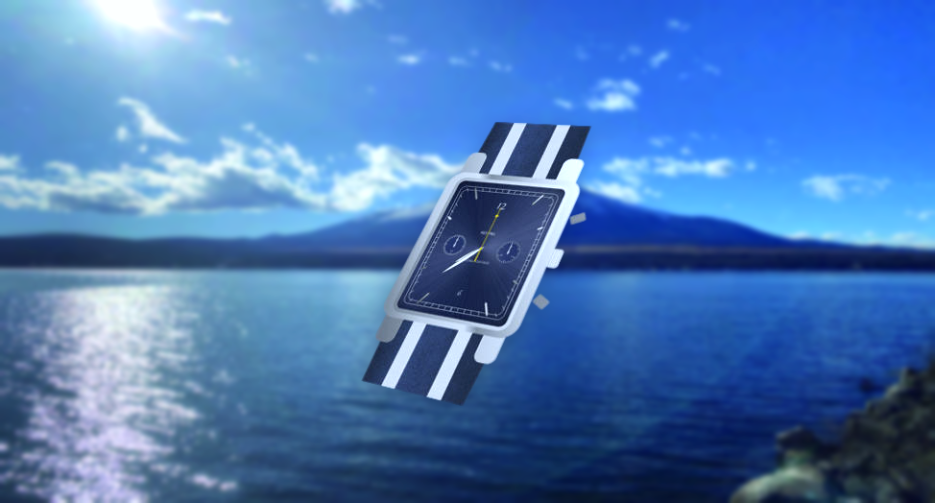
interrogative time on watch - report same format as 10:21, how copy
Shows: 7:37
